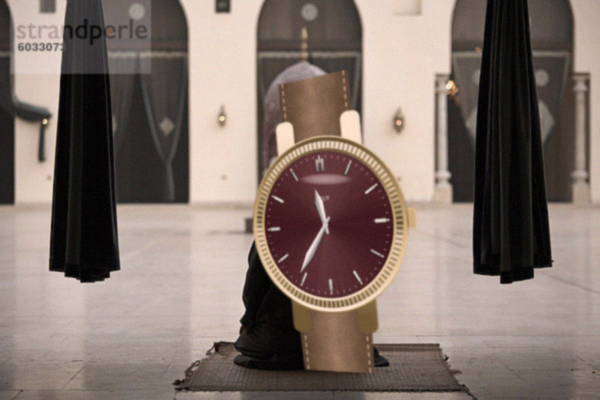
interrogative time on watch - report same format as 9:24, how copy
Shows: 11:36
